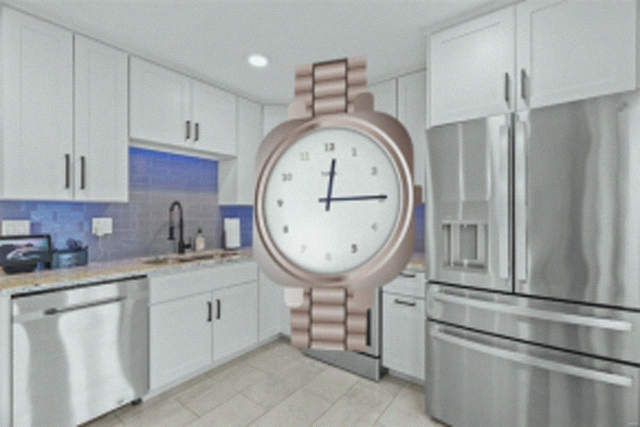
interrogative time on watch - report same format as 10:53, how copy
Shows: 12:15
